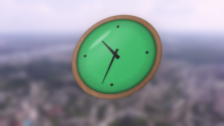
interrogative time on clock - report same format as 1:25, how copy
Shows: 10:33
